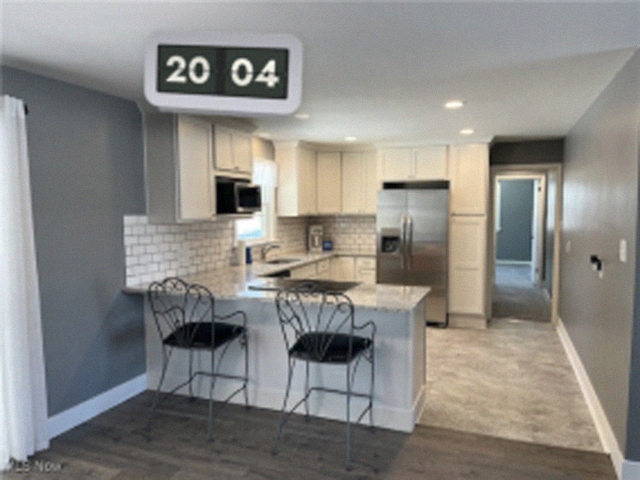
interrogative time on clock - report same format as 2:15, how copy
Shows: 20:04
